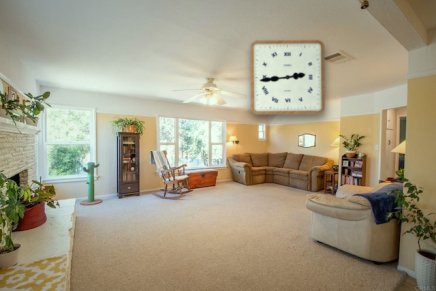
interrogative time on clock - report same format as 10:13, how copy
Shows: 2:44
